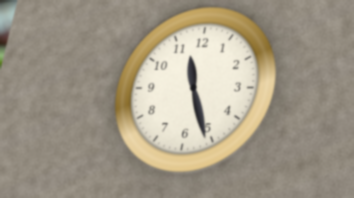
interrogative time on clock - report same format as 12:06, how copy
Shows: 11:26
